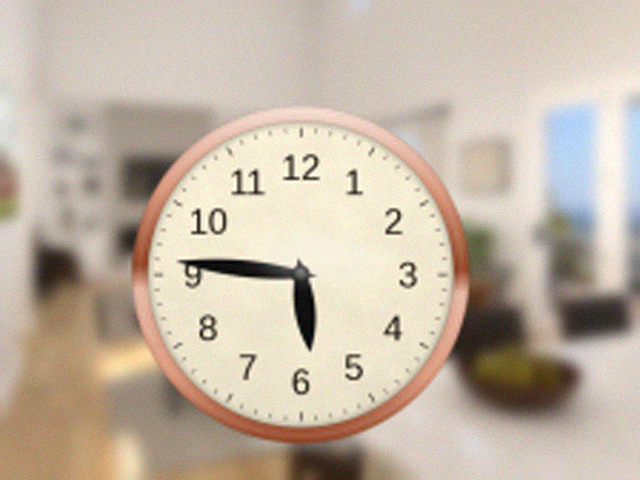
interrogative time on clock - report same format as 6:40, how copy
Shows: 5:46
